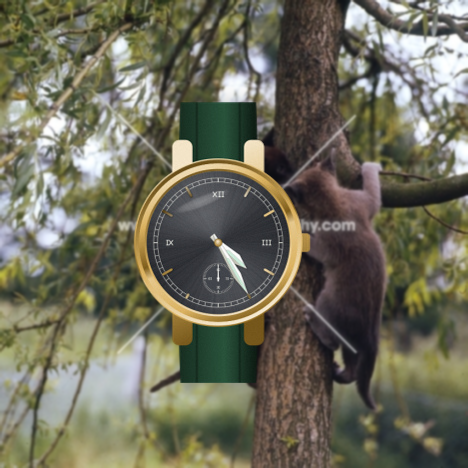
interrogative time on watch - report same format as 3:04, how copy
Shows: 4:25
